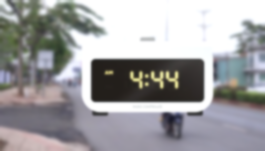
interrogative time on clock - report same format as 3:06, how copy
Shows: 4:44
